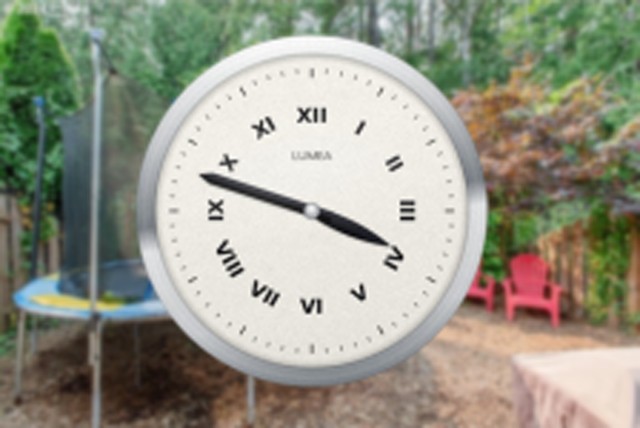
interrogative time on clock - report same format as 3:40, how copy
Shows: 3:48
